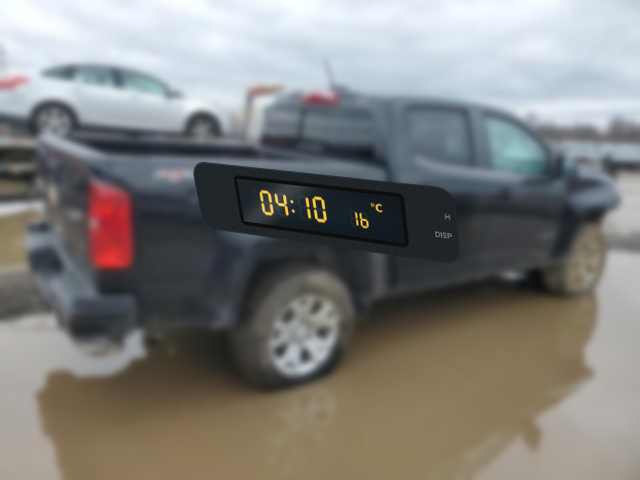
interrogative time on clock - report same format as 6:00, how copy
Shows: 4:10
